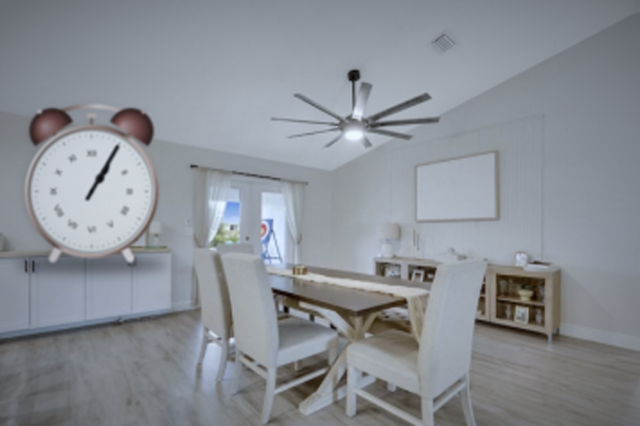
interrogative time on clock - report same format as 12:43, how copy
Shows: 1:05
